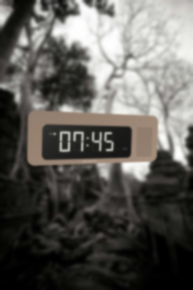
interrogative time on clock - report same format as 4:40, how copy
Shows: 7:45
